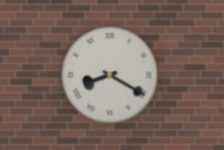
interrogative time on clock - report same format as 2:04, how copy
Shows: 8:20
